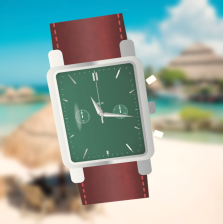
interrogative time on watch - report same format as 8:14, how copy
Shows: 11:17
